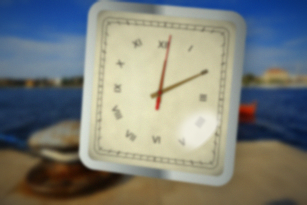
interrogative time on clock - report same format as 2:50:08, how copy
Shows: 12:10:01
